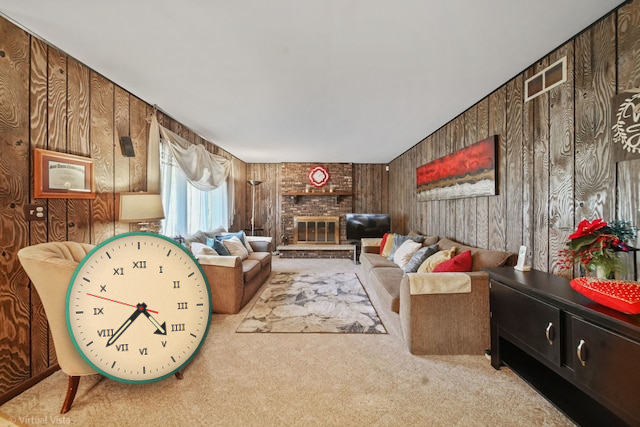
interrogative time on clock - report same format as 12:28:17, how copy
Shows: 4:37:48
